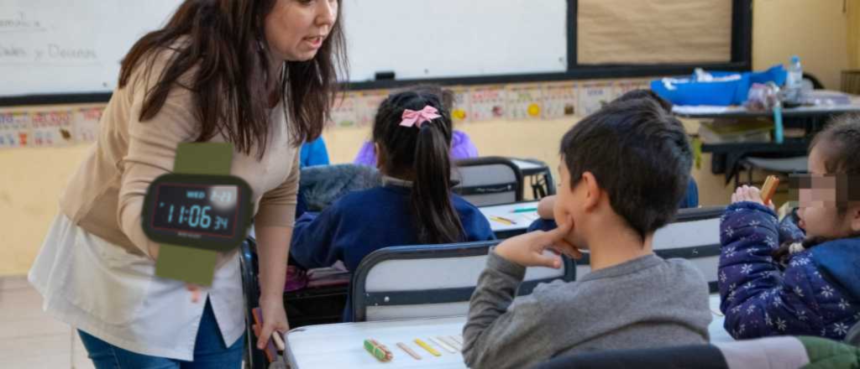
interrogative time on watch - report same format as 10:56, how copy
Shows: 11:06
